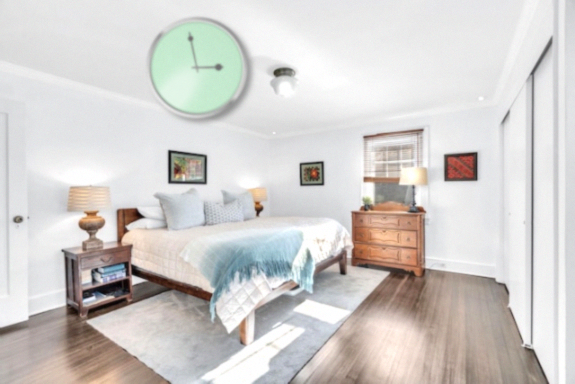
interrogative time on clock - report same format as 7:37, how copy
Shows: 2:58
